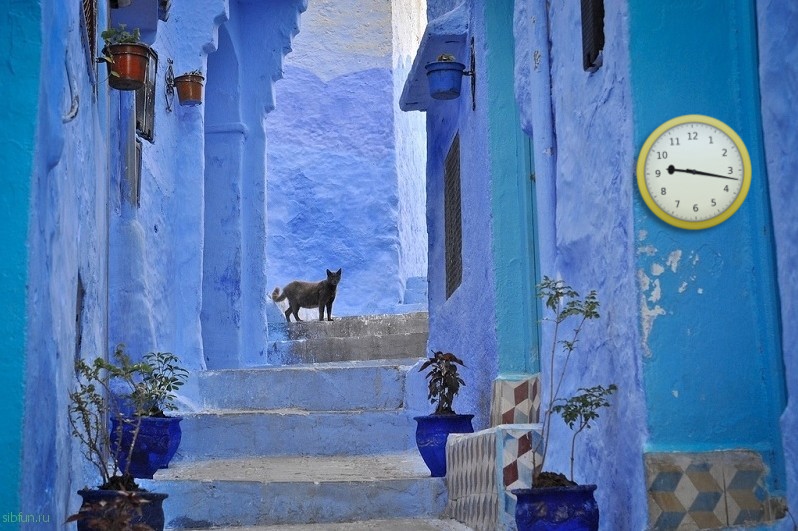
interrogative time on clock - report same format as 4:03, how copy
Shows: 9:17
